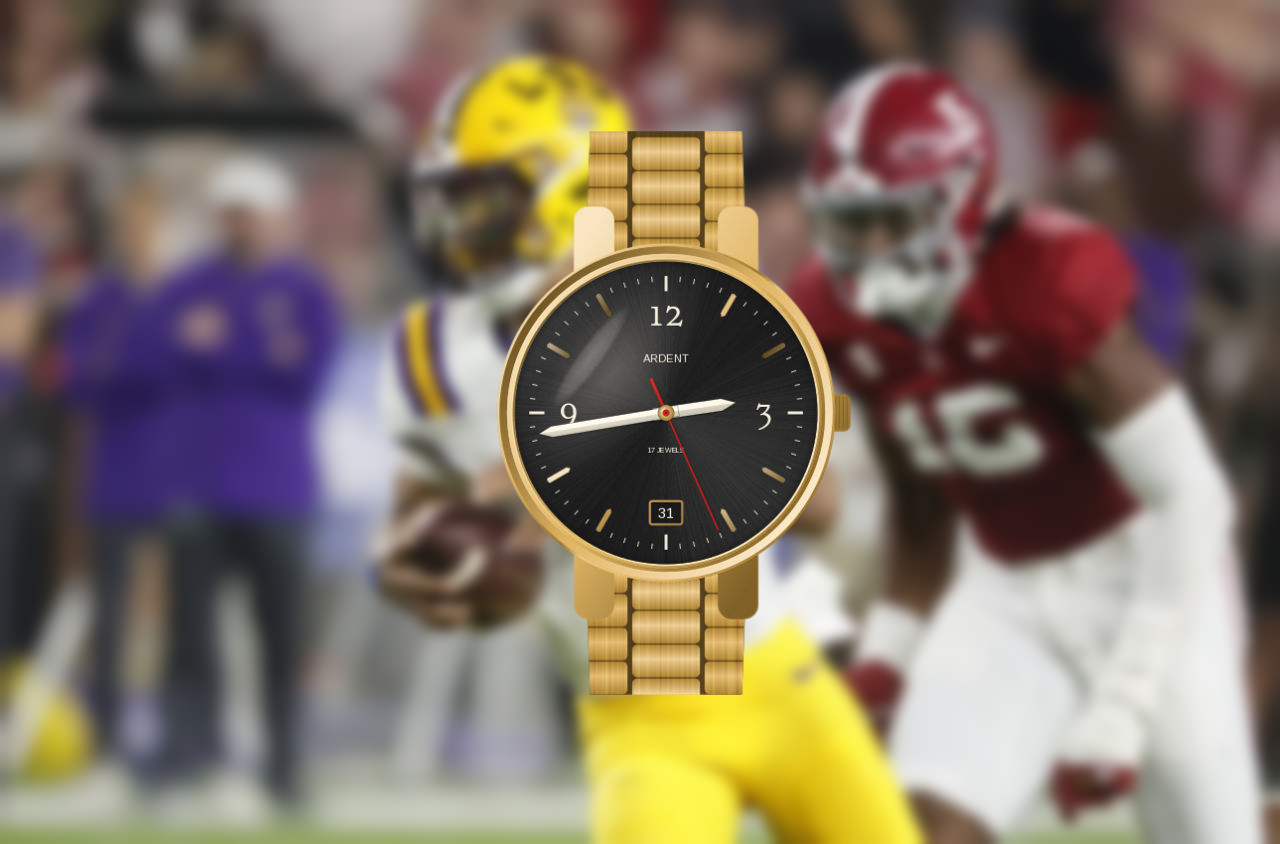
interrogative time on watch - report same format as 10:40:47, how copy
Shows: 2:43:26
